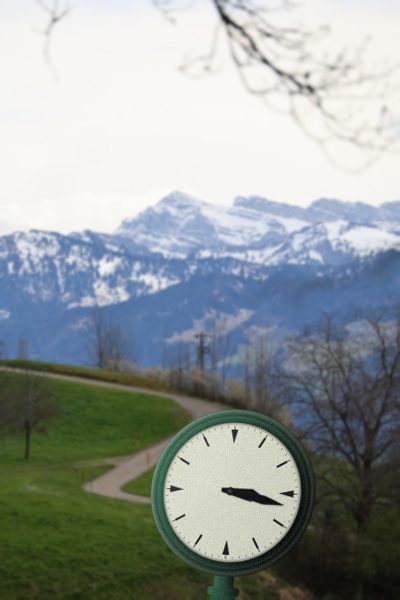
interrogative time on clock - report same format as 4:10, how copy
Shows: 3:17
